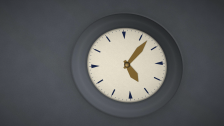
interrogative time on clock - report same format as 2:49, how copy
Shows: 5:07
